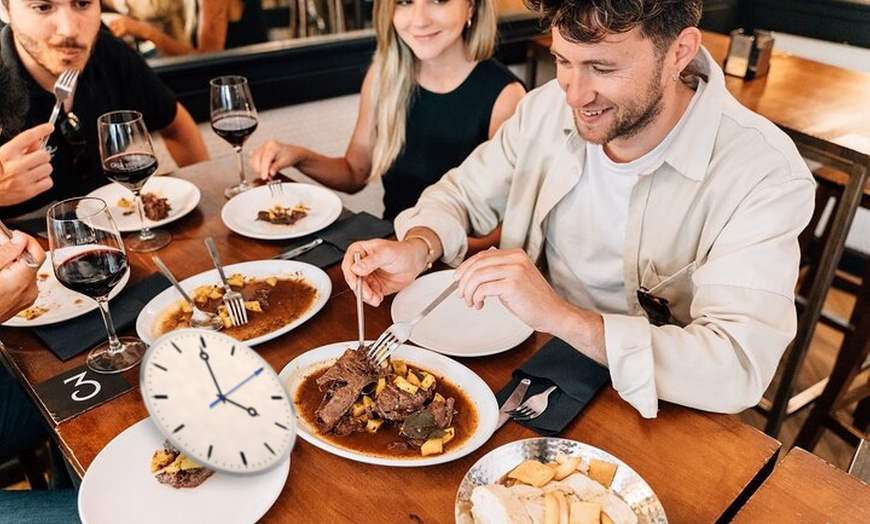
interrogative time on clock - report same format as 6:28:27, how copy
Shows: 3:59:10
